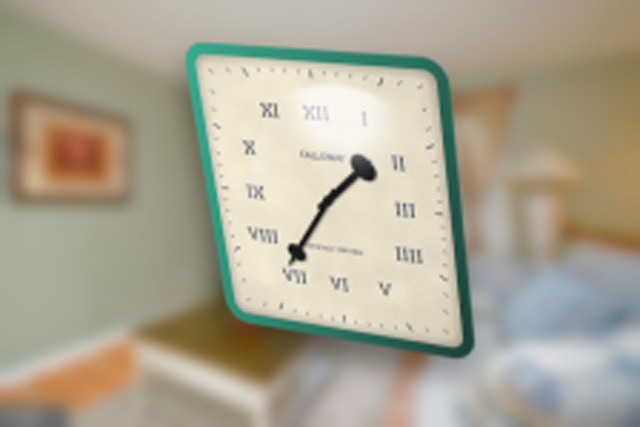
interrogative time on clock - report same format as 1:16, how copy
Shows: 1:36
